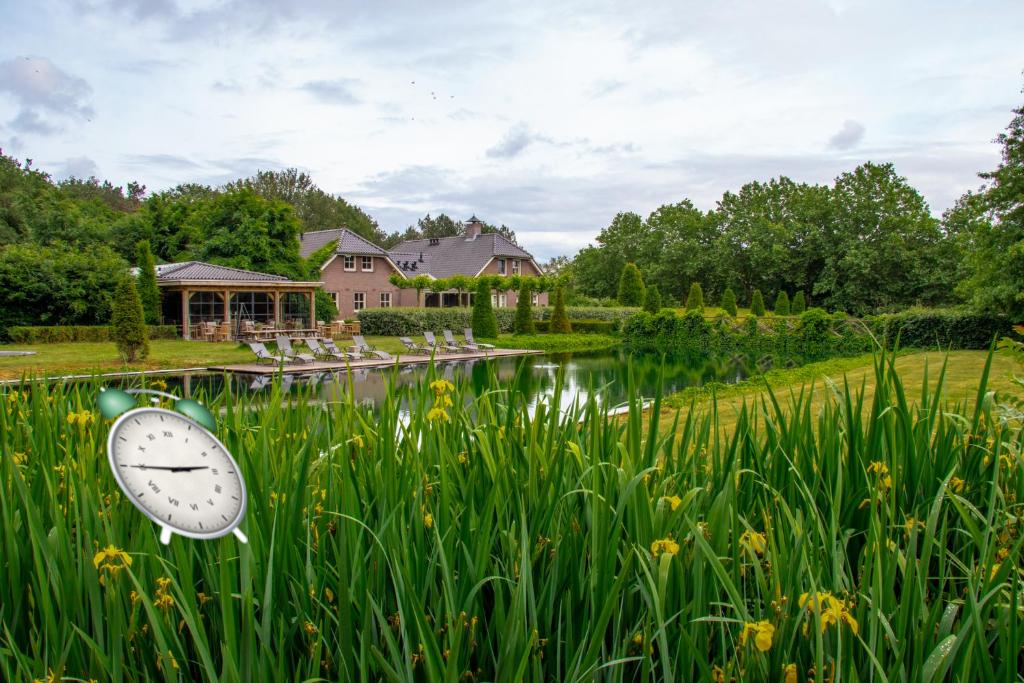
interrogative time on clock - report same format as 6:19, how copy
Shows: 2:45
